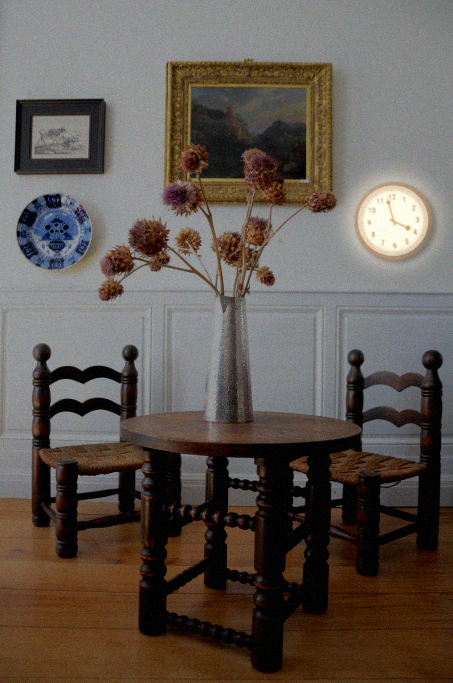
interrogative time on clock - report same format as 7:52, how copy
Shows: 3:58
